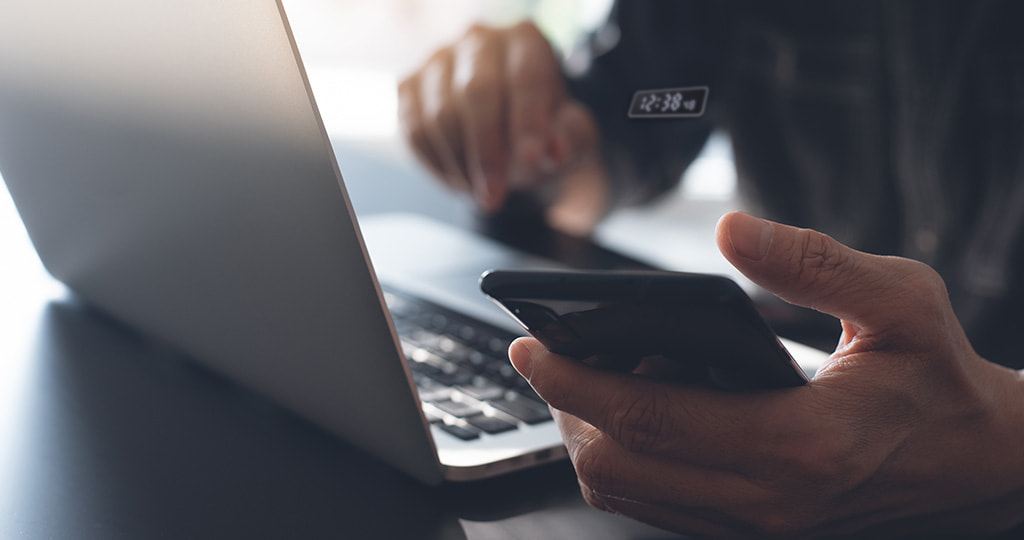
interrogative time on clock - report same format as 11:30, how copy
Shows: 12:38
